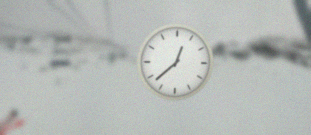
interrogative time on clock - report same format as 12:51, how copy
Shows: 12:38
